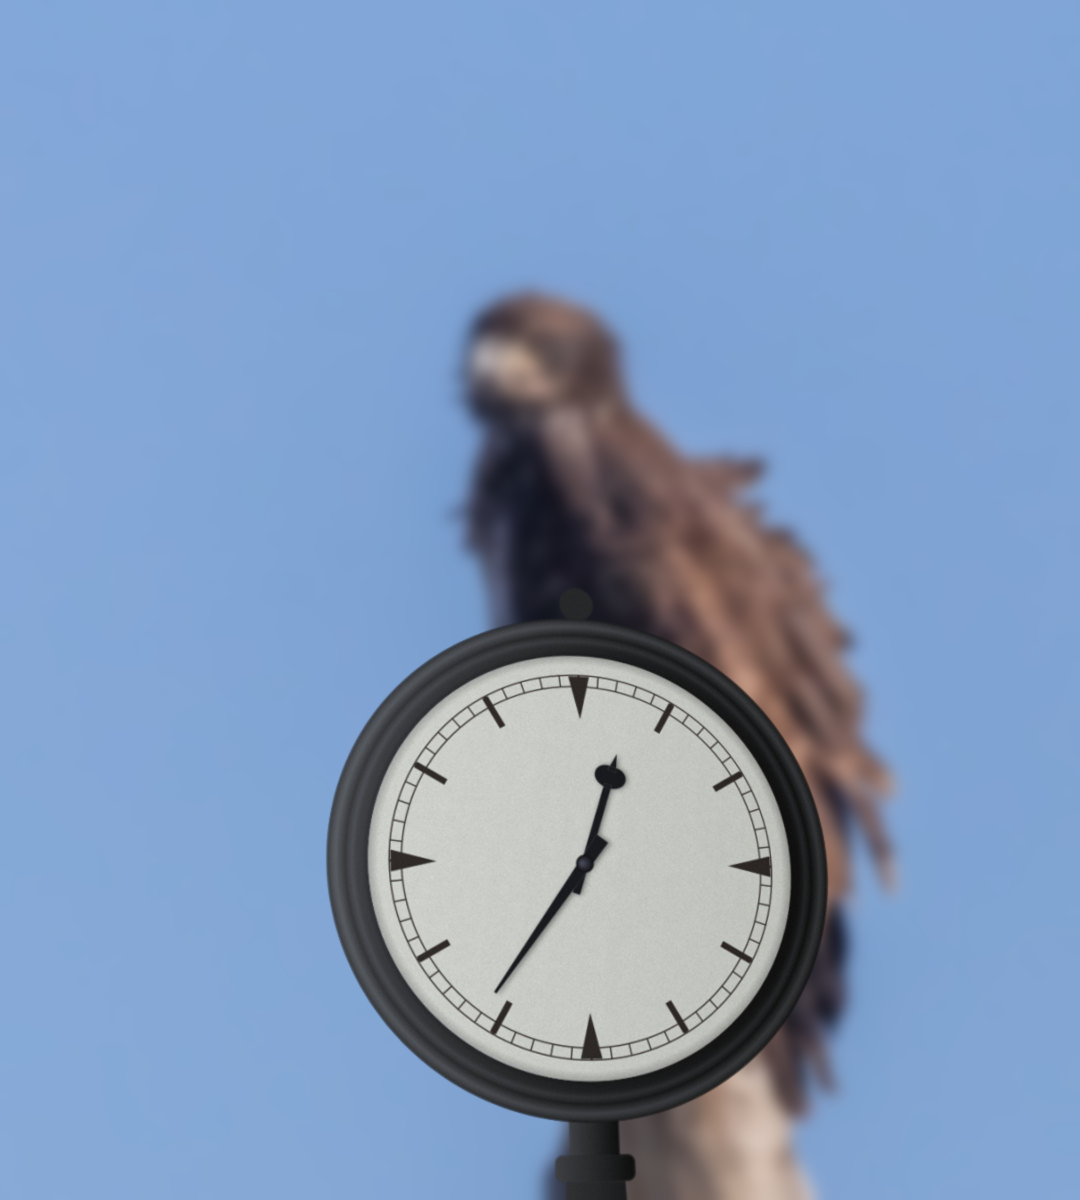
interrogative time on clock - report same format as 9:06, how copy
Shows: 12:36
